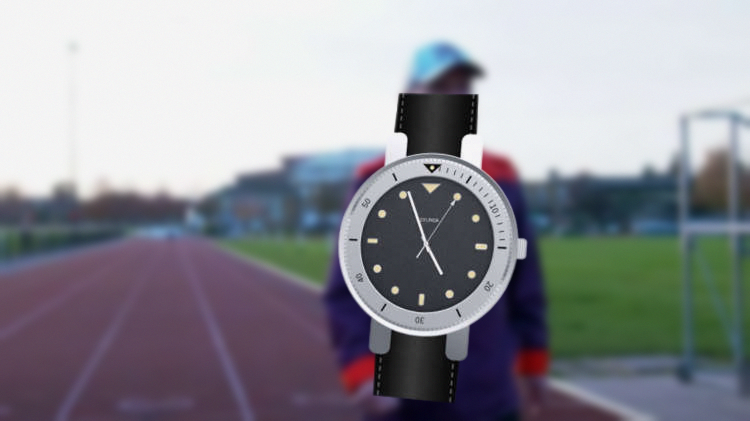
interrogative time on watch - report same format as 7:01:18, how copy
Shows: 4:56:05
